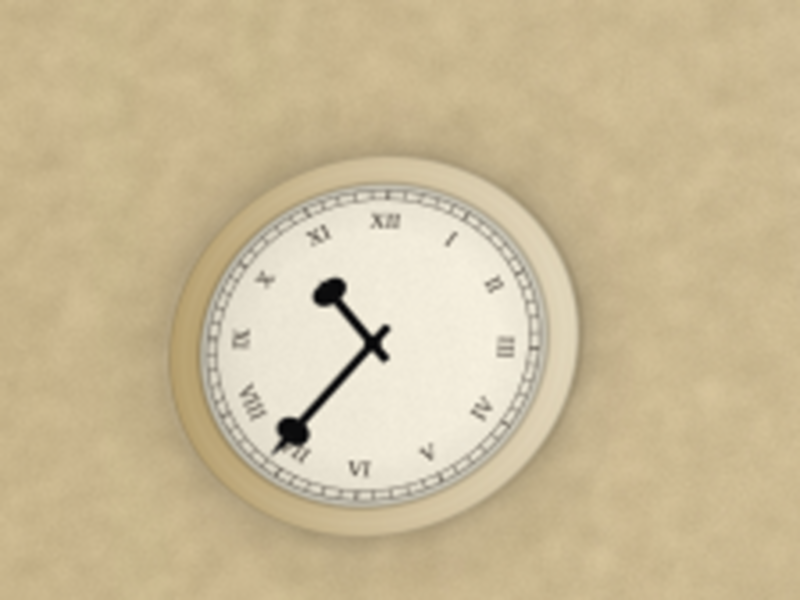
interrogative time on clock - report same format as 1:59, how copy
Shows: 10:36
